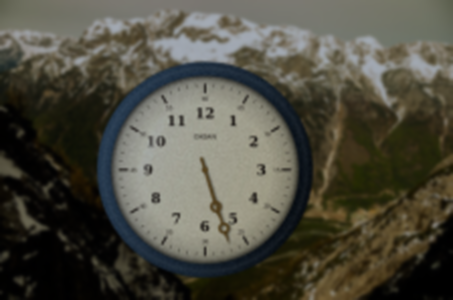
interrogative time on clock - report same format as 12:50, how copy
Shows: 5:27
